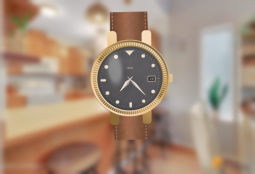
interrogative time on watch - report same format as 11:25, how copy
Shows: 7:23
